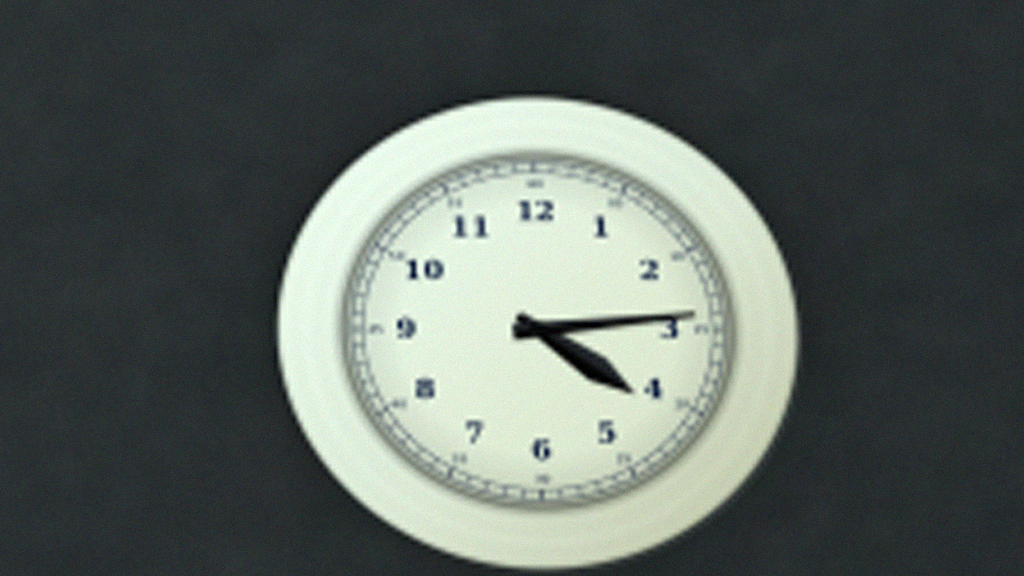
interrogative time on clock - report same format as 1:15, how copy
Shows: 4:14
